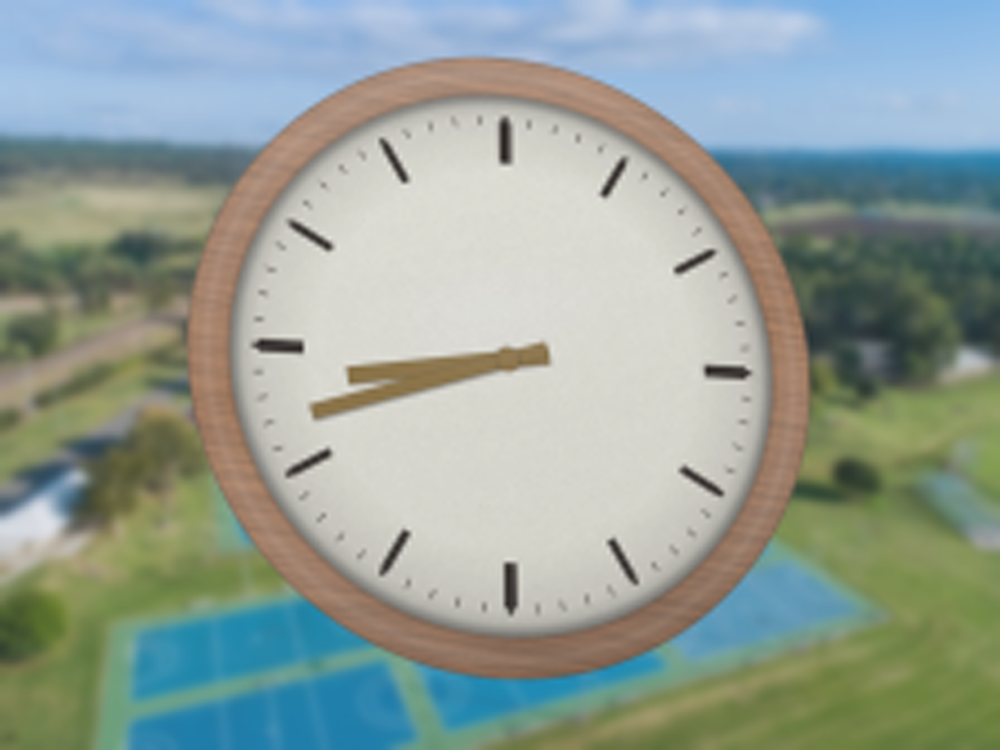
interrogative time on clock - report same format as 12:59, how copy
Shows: 8:42
